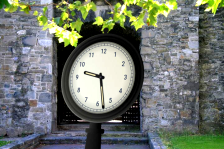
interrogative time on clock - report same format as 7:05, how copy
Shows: 9:28
